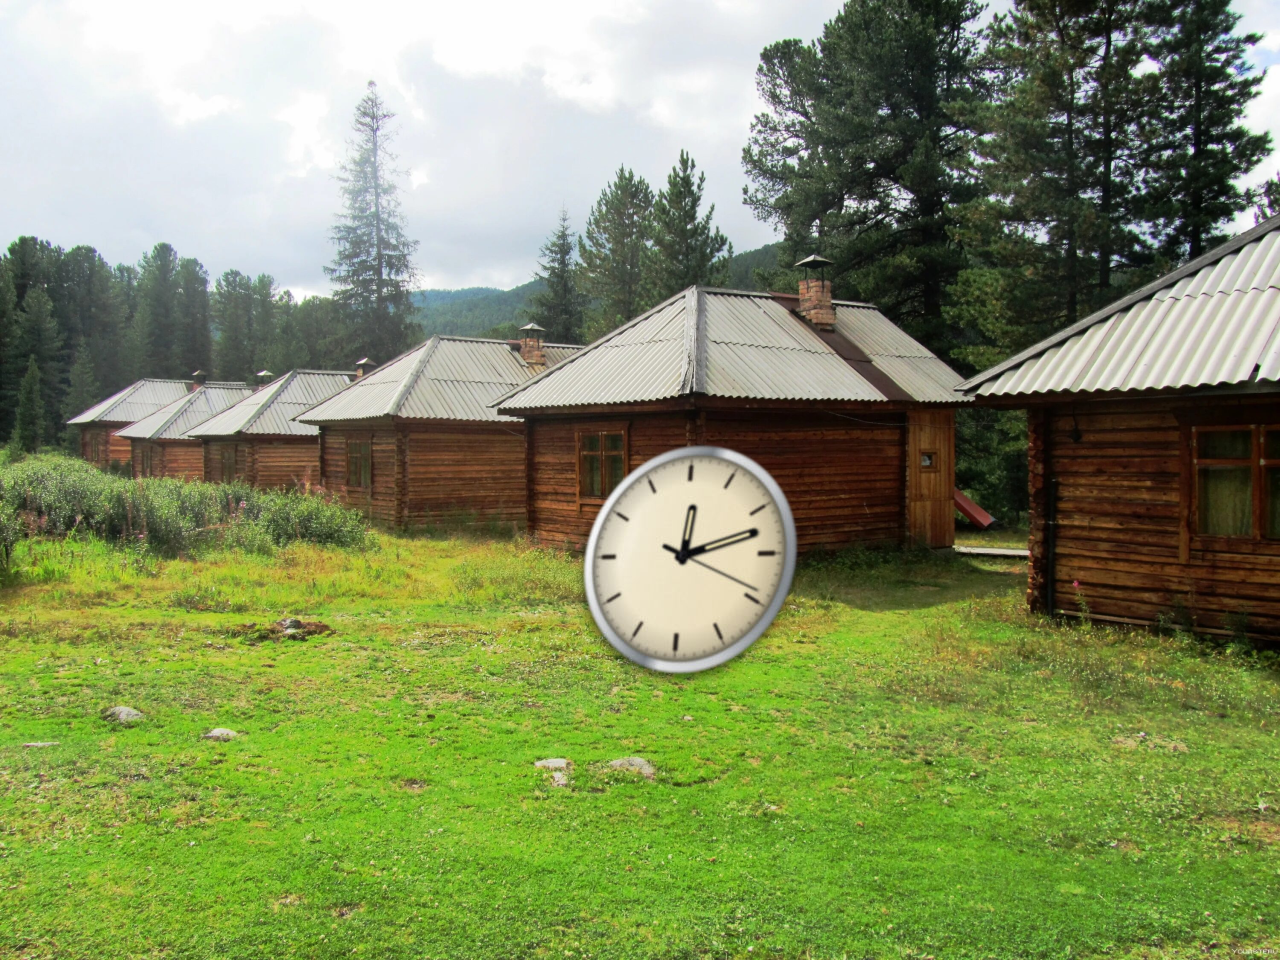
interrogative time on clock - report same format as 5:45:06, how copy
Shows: 12:12:19
